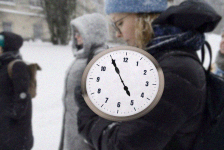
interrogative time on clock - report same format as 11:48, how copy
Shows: 4:55
